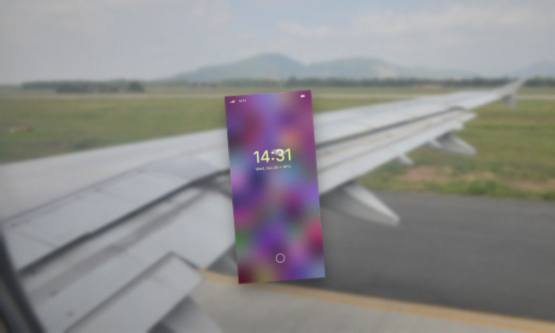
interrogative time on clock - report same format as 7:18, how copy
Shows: 14:31
